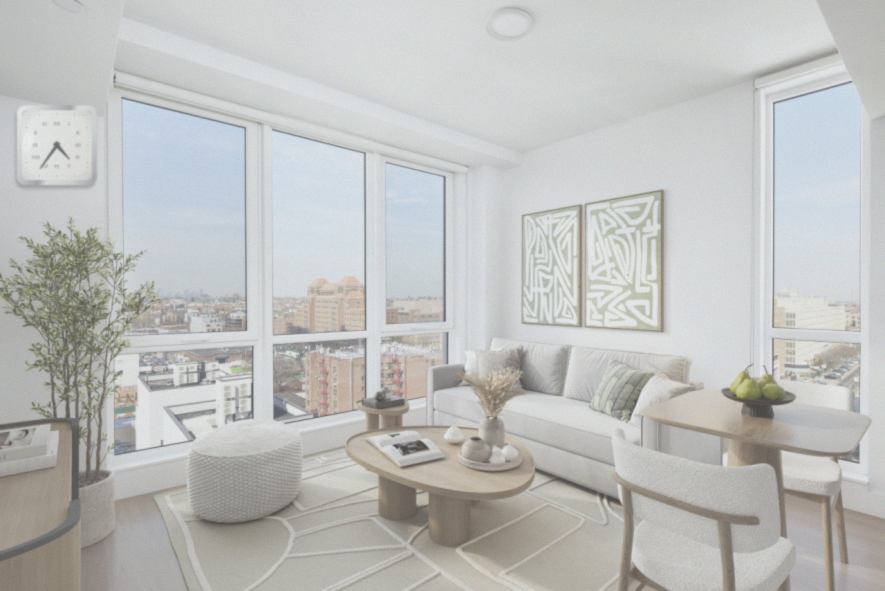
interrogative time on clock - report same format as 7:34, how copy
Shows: 4:36
